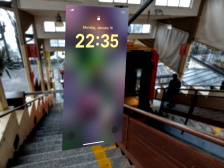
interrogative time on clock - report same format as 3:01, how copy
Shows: 22:35
